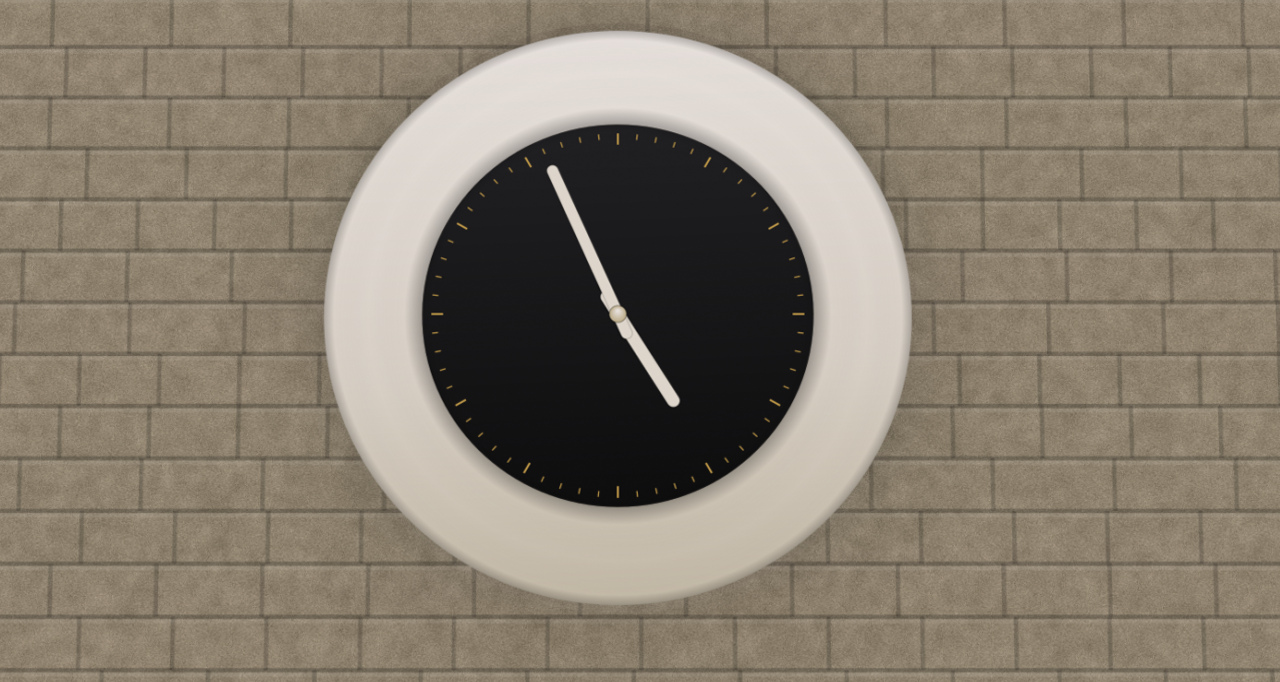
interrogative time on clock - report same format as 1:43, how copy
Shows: 4:56
